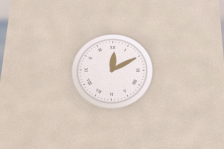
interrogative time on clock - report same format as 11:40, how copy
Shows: 12:10
